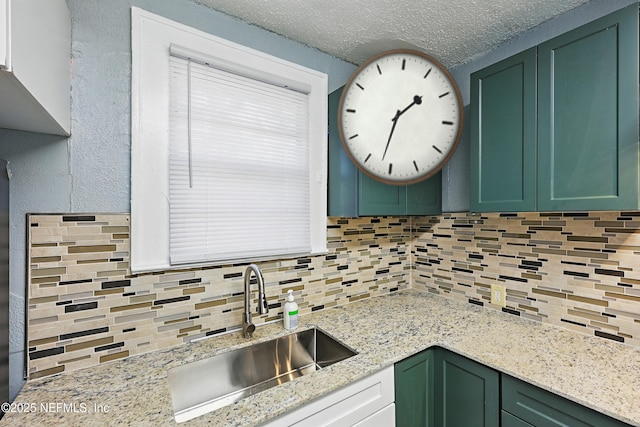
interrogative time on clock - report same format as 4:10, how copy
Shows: 1:32
